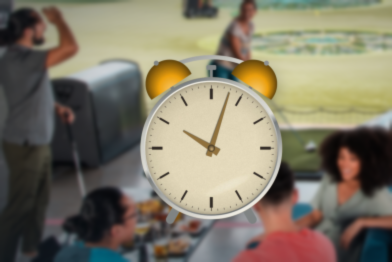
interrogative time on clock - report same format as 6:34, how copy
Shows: 10:03
